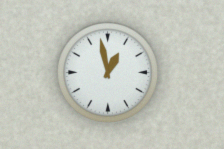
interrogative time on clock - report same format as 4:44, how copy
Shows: 12:58
